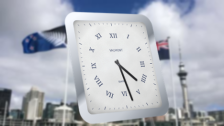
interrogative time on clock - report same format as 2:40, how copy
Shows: 4:28
